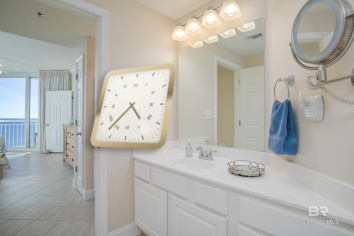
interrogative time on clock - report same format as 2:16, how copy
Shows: 4:37
